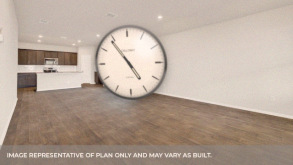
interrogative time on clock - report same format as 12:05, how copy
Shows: 4:54
